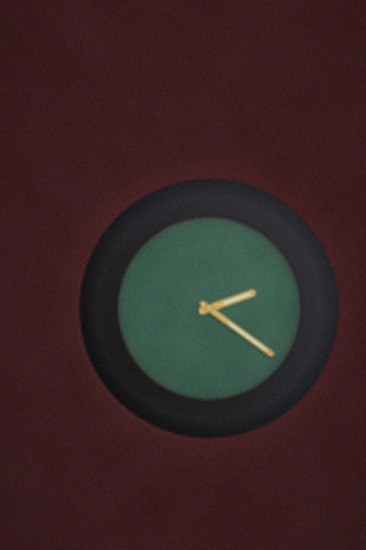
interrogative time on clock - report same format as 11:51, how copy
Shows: 2:21
